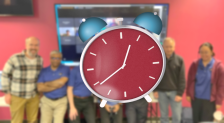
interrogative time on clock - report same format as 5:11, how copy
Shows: 12:39
